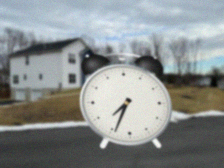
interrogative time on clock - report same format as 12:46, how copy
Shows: 7:34
